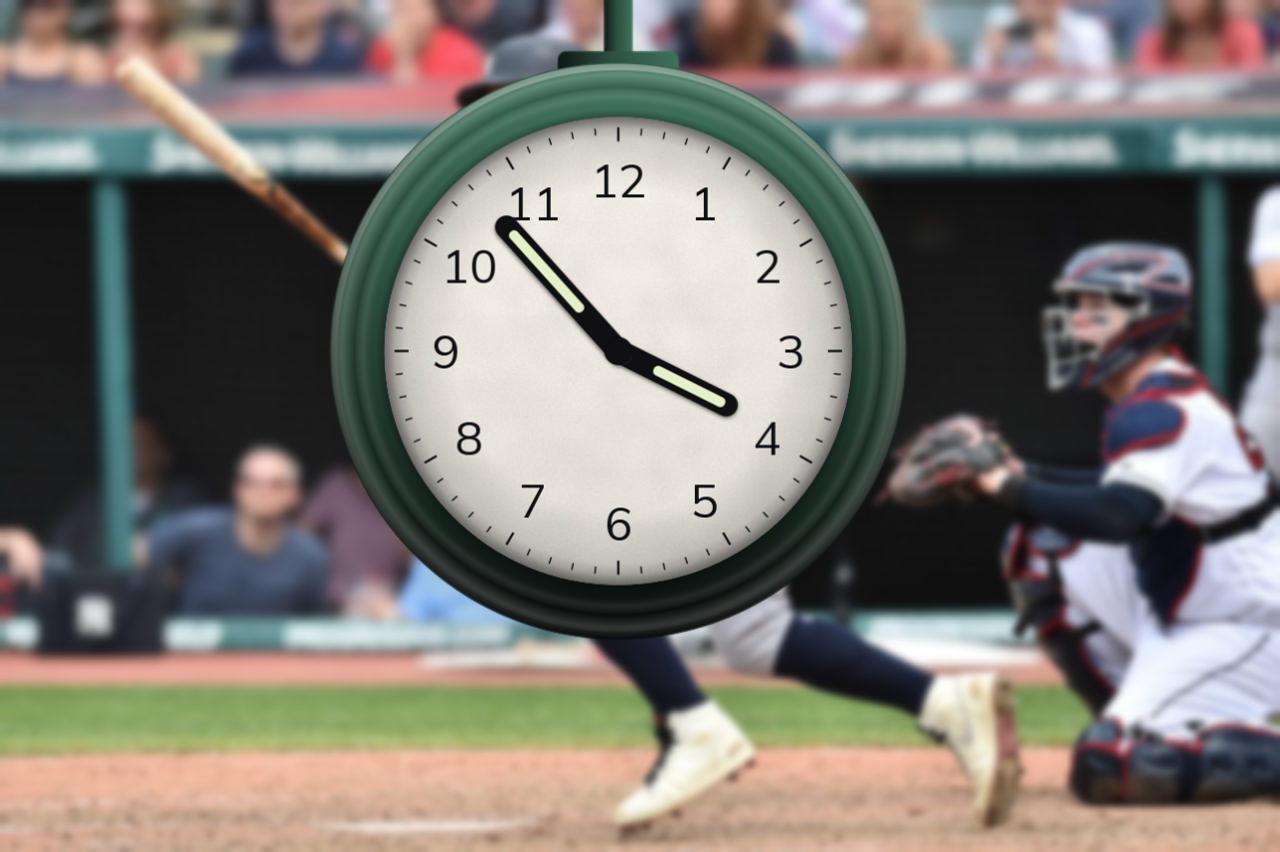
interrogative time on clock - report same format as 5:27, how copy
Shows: 3:53
